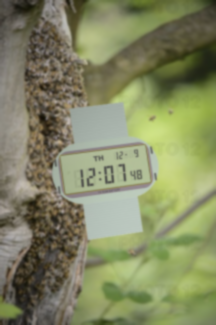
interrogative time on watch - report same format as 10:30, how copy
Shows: 12:07
